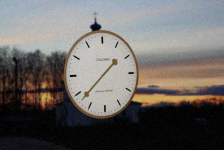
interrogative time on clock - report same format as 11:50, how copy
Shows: 1:38
